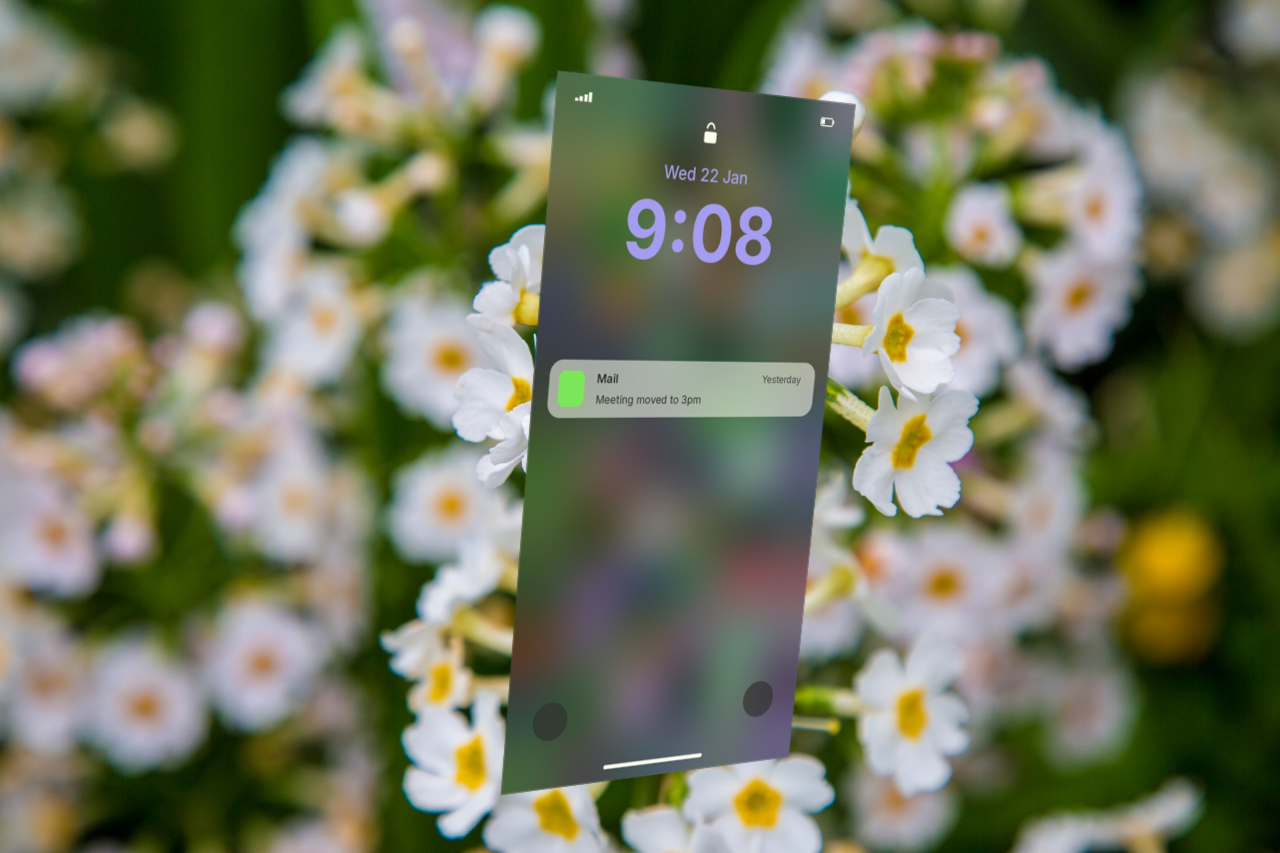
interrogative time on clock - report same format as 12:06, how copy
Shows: 9:08
